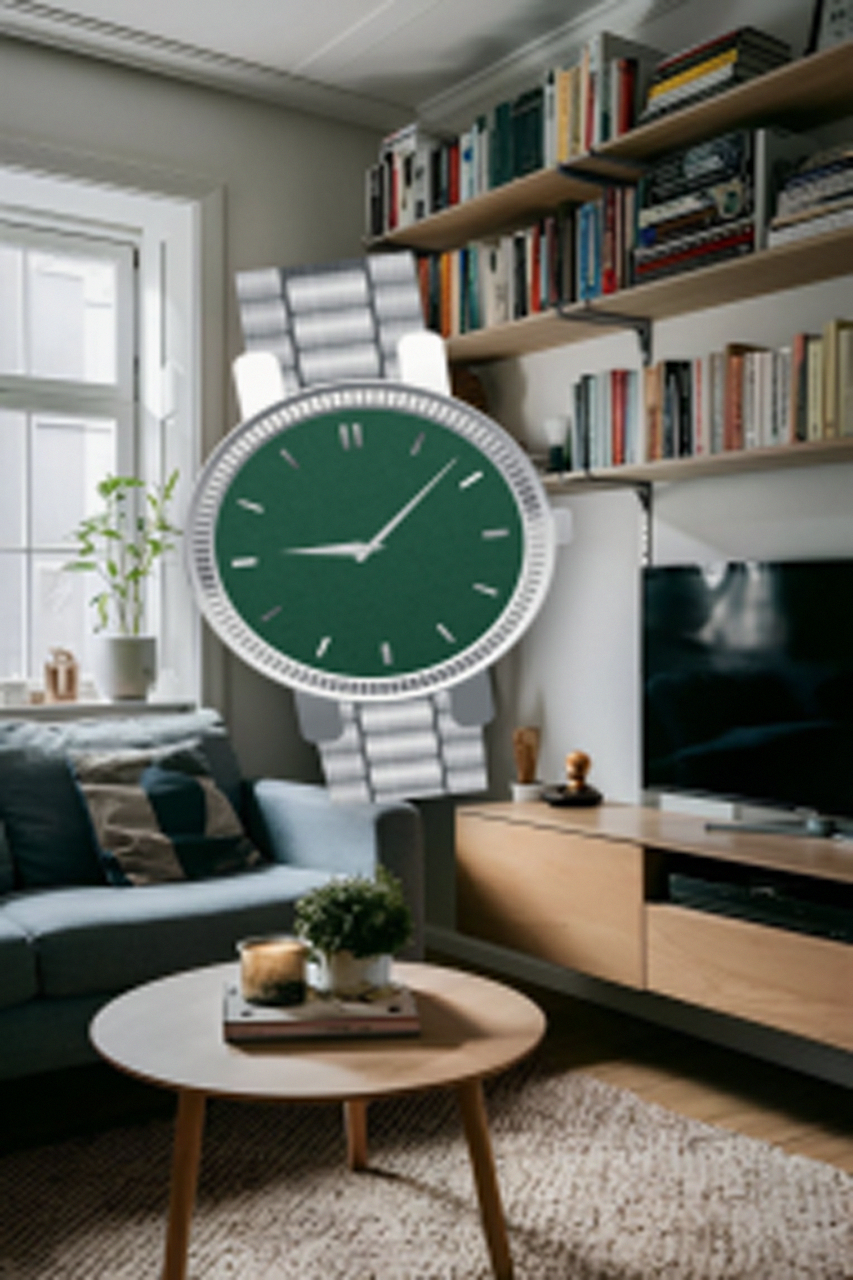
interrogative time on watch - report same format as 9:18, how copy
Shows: 9:08
